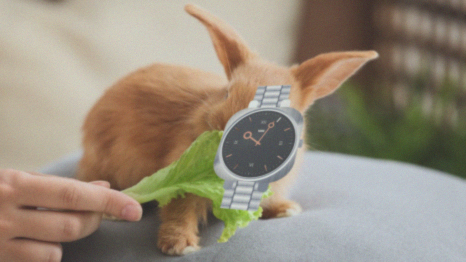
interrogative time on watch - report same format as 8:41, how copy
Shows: 10:04
